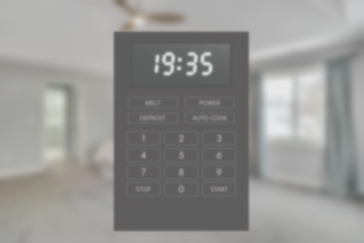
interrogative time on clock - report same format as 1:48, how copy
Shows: 19:35
